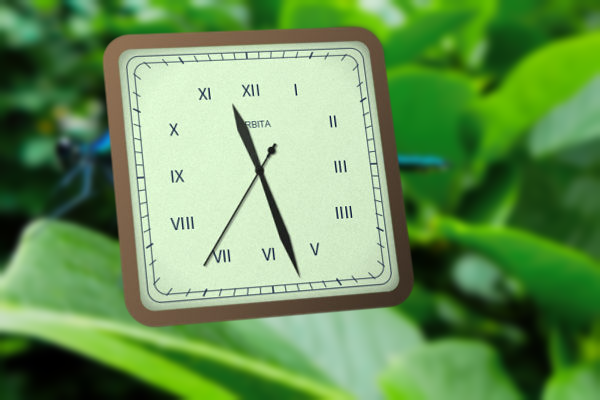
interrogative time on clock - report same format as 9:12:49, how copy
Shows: 11:27:36
